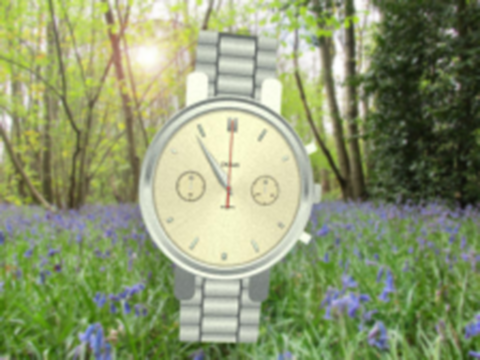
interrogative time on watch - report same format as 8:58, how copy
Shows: 10:54
